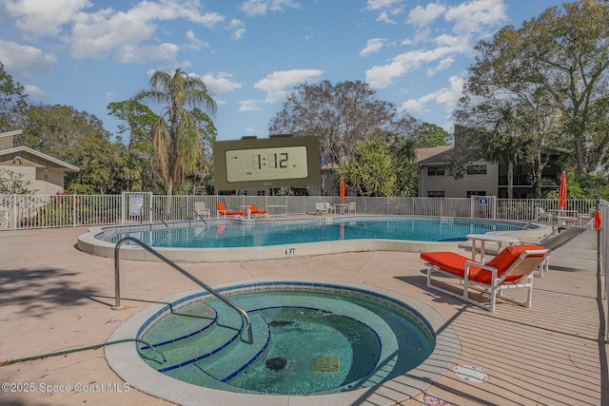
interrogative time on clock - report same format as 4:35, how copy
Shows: 1:12
